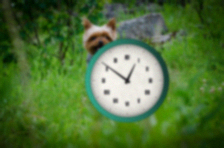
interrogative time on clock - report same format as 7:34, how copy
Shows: 12:51
